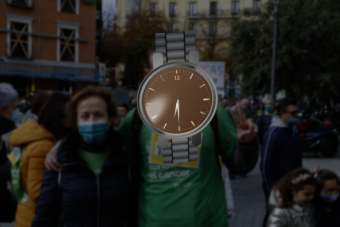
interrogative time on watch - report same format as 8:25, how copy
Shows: 6:30
